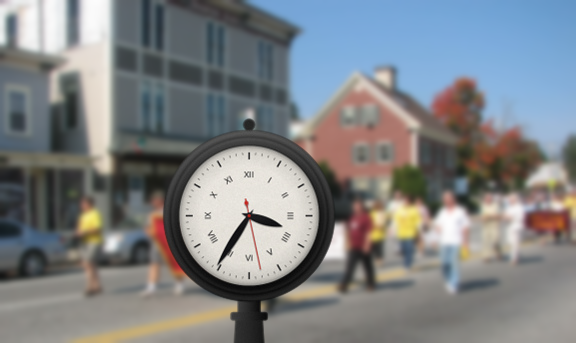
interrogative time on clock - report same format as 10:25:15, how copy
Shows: 3:35:28
